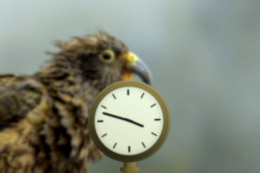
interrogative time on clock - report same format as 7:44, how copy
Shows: 3:48
